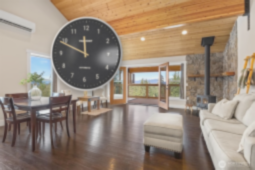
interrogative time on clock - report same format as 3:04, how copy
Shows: 11:49
